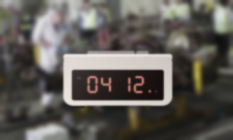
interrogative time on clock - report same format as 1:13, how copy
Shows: 4:12
